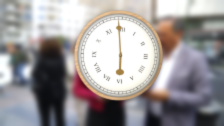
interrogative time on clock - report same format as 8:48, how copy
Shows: 5:59
